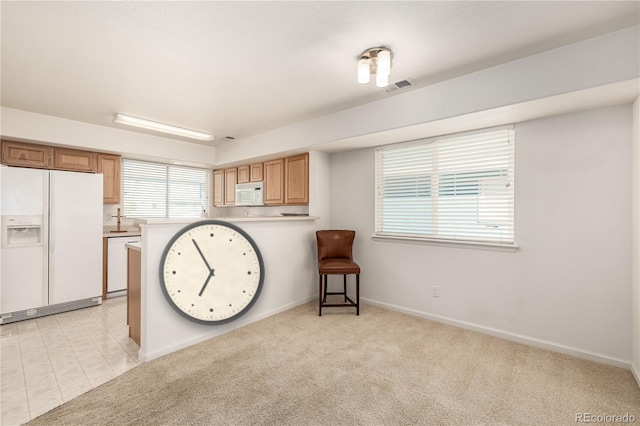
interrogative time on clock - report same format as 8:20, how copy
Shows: 6:55
